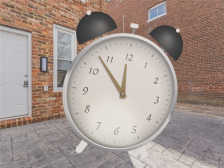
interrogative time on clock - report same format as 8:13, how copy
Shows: 11:53
